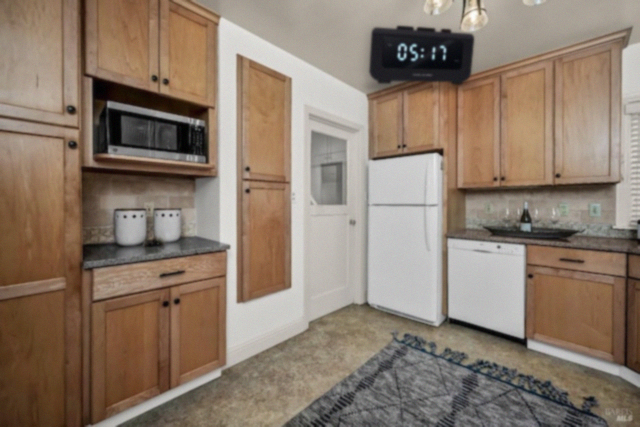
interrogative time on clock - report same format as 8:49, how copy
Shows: 5:17
